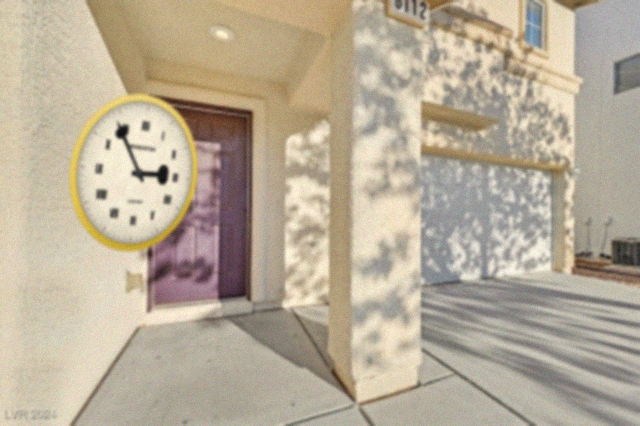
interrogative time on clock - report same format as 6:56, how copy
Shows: 2:54
